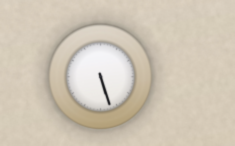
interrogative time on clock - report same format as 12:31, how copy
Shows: 5:27
